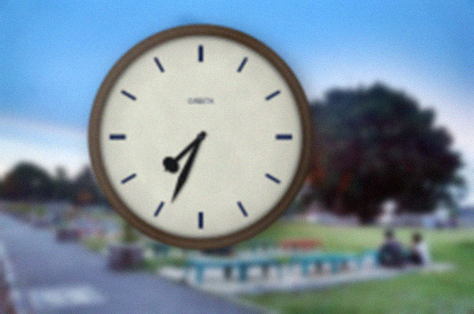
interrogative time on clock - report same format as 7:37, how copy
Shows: 7:34
